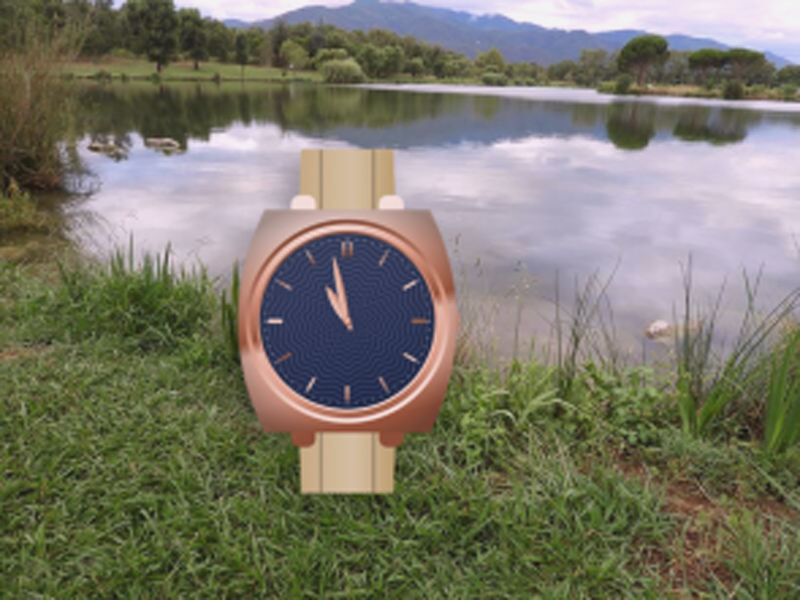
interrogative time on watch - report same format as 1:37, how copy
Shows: 10:58
